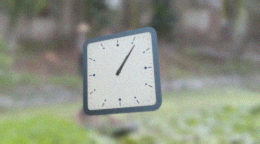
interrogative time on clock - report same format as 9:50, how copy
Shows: 1:06
